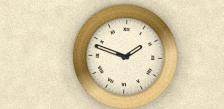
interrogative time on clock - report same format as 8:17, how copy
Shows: 1:48
